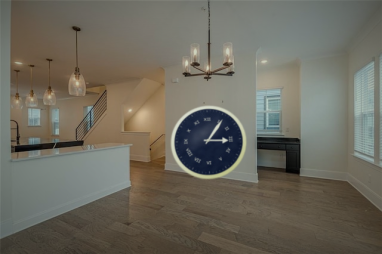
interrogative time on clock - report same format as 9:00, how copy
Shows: 3:06
